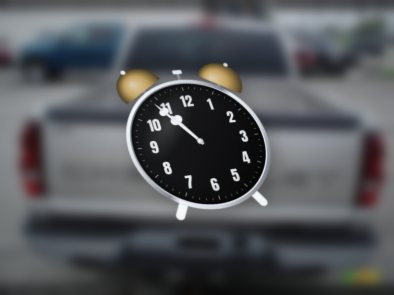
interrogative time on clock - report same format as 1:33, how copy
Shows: 10:54
